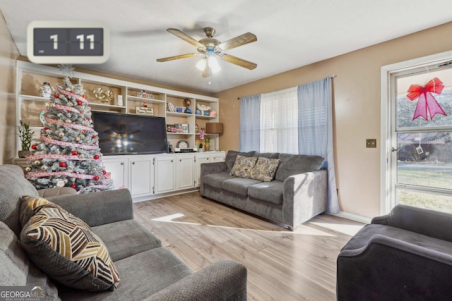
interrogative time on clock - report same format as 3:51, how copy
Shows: 1:11
